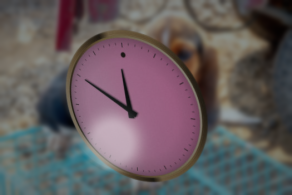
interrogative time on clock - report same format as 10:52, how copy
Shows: 11:50
